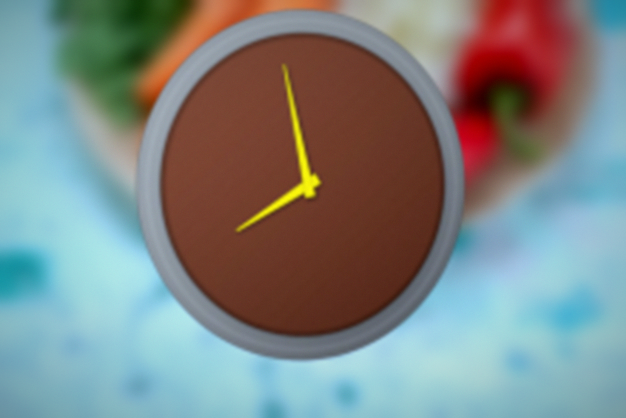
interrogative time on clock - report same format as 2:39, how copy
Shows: 7:58
